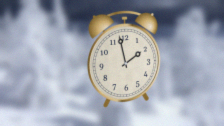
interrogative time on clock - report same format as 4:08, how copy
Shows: 1:58
